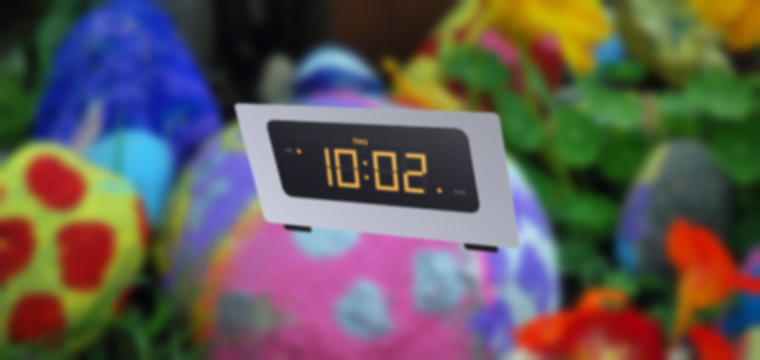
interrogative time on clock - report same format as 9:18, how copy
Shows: 10:02
